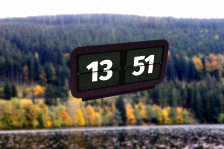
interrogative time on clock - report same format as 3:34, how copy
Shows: 13:51
